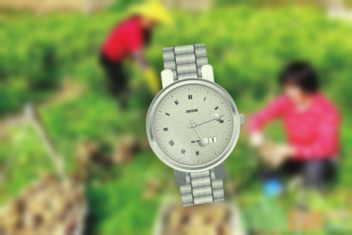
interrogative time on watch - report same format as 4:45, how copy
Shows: 5:13
